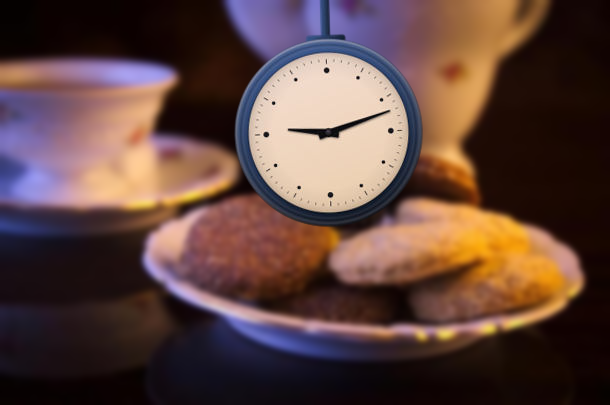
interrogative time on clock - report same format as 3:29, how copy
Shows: 9:12
